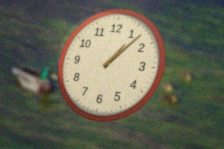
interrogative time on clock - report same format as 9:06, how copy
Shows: 1:07
